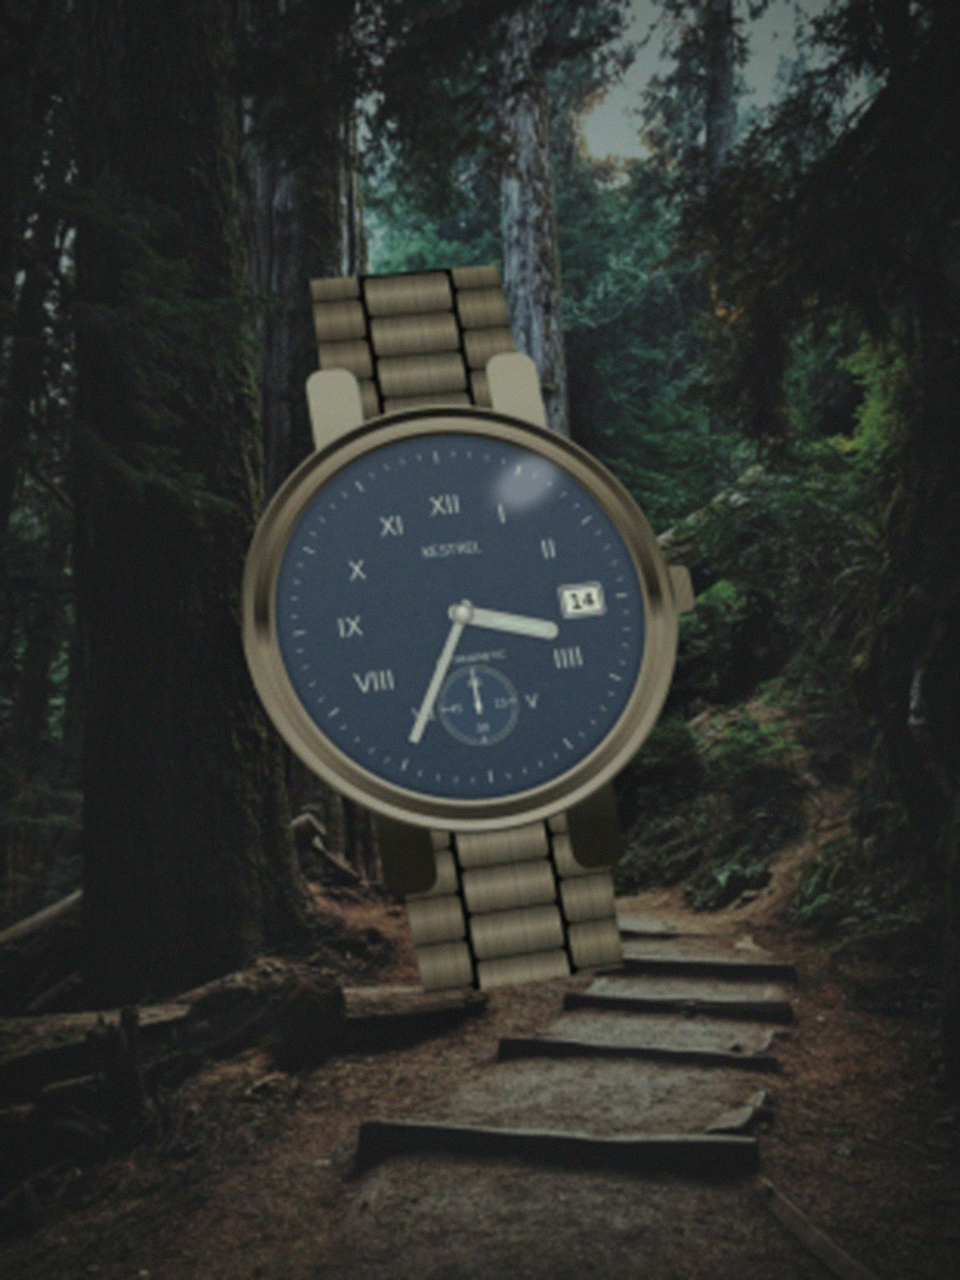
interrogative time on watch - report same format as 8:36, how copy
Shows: 3:35
